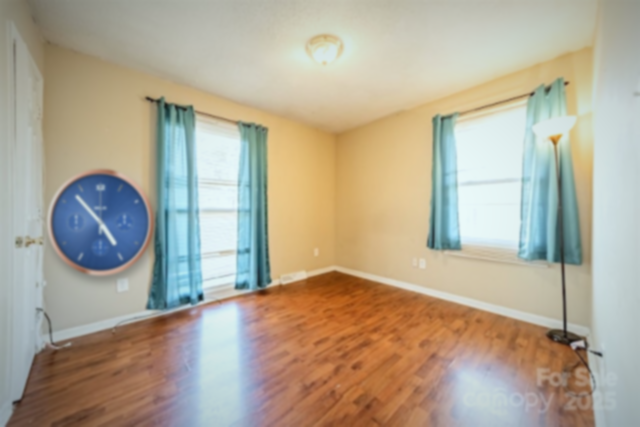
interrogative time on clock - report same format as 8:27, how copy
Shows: 4:53
